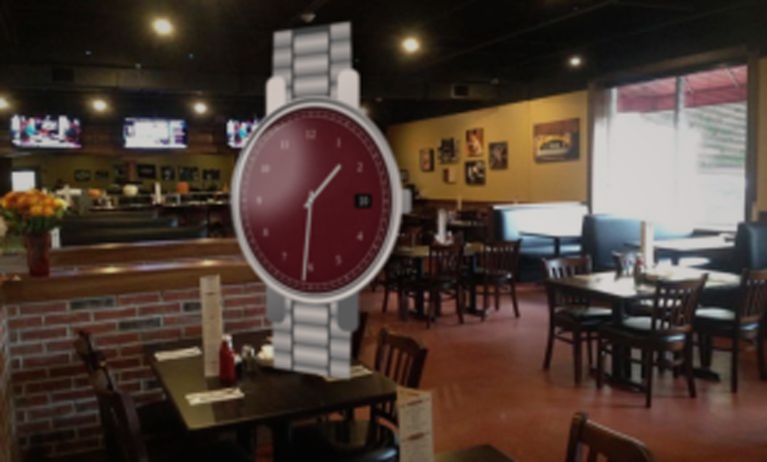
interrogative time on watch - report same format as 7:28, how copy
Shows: 1:31
